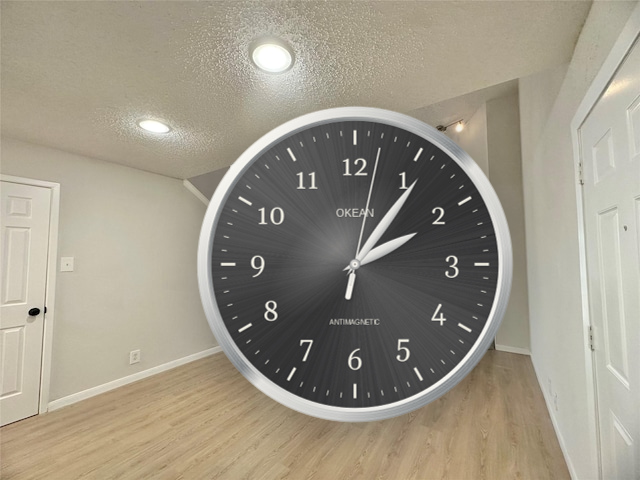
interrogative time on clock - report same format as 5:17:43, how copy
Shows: 2:06:02
